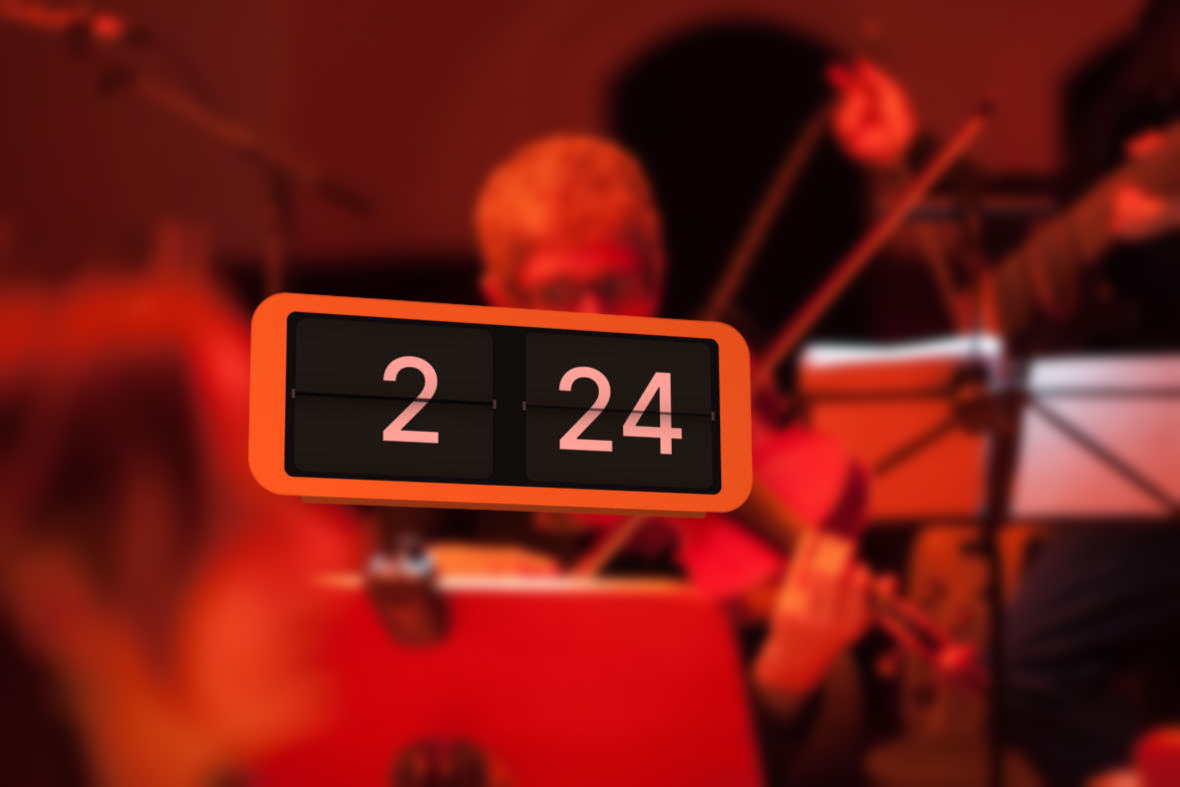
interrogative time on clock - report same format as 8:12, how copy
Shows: 2:24
